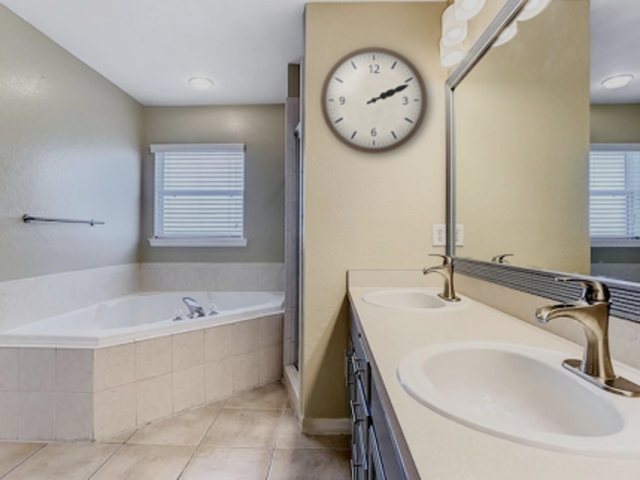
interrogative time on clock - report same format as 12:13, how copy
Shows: 2:11
